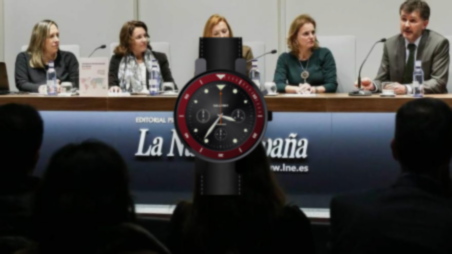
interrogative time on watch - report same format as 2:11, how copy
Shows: 3:36
